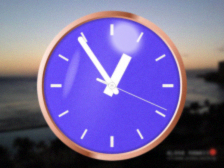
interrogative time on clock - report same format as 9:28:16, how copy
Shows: 12:54:19
